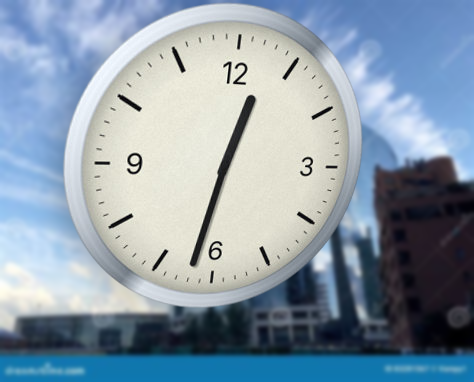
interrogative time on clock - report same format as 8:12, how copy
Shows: 12:32
